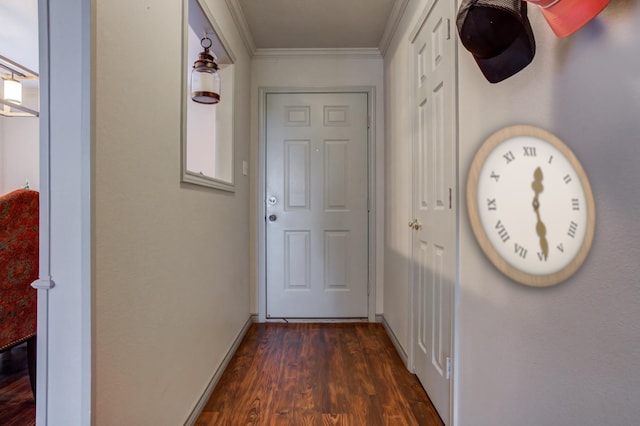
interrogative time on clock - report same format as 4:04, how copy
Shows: 12:29
